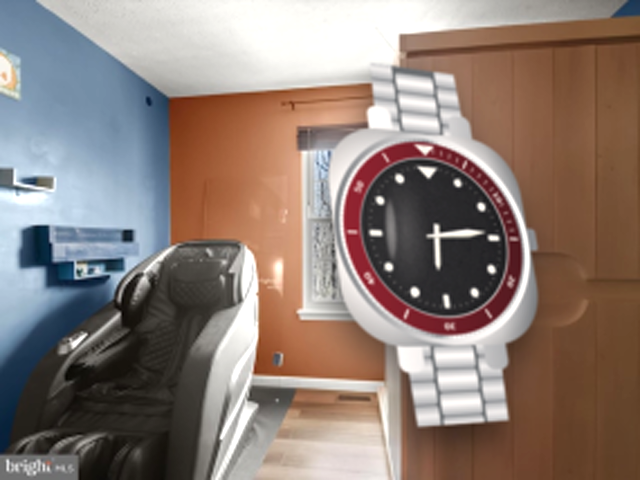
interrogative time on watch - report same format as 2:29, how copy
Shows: 6:14
